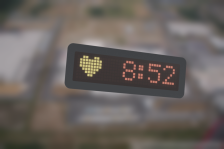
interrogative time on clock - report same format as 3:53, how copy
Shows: 8:52
